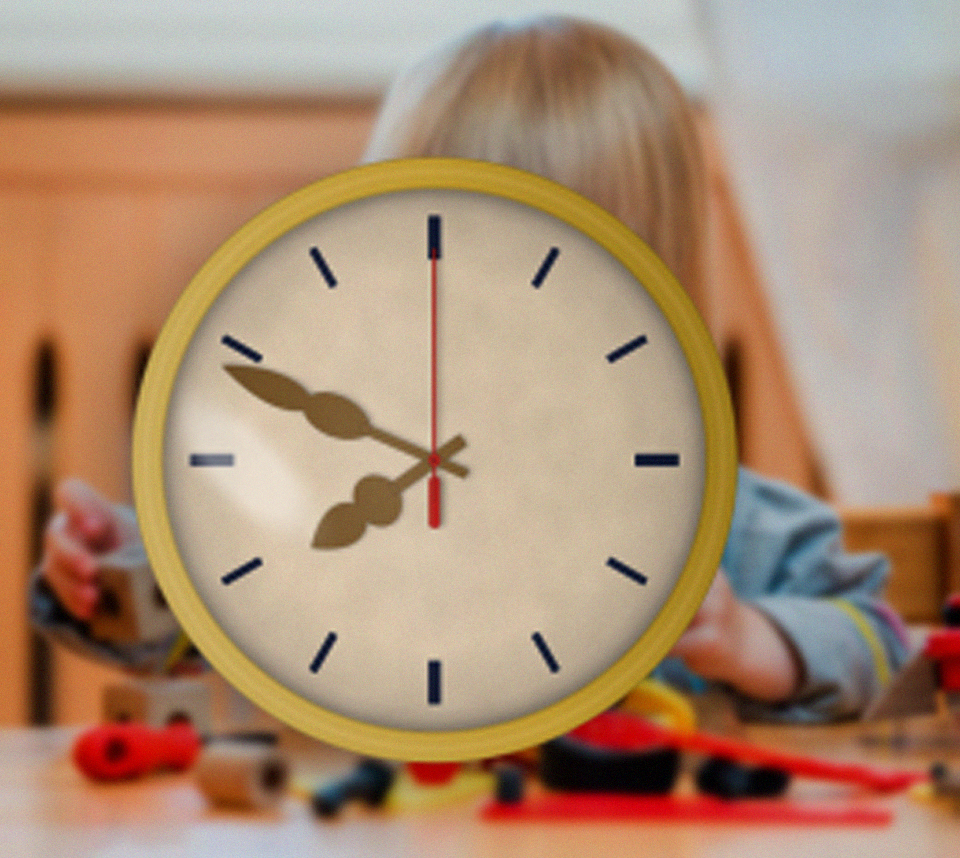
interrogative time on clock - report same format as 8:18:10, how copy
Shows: 7:49:00
